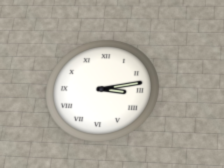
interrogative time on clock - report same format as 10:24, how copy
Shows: 3:13
